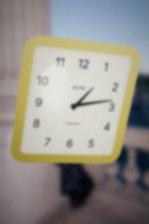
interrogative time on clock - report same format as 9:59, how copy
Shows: 1:13
